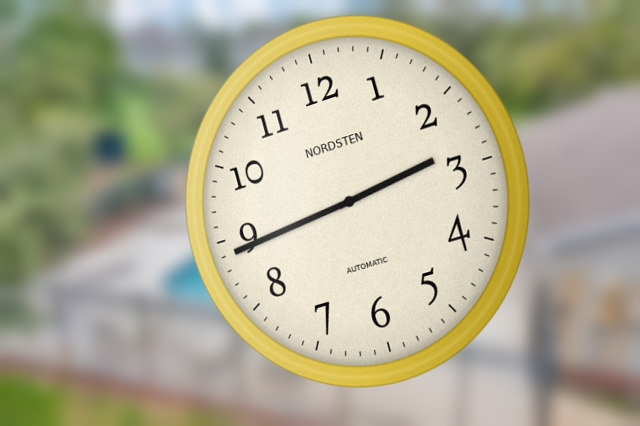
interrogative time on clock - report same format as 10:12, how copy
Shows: 2:44
